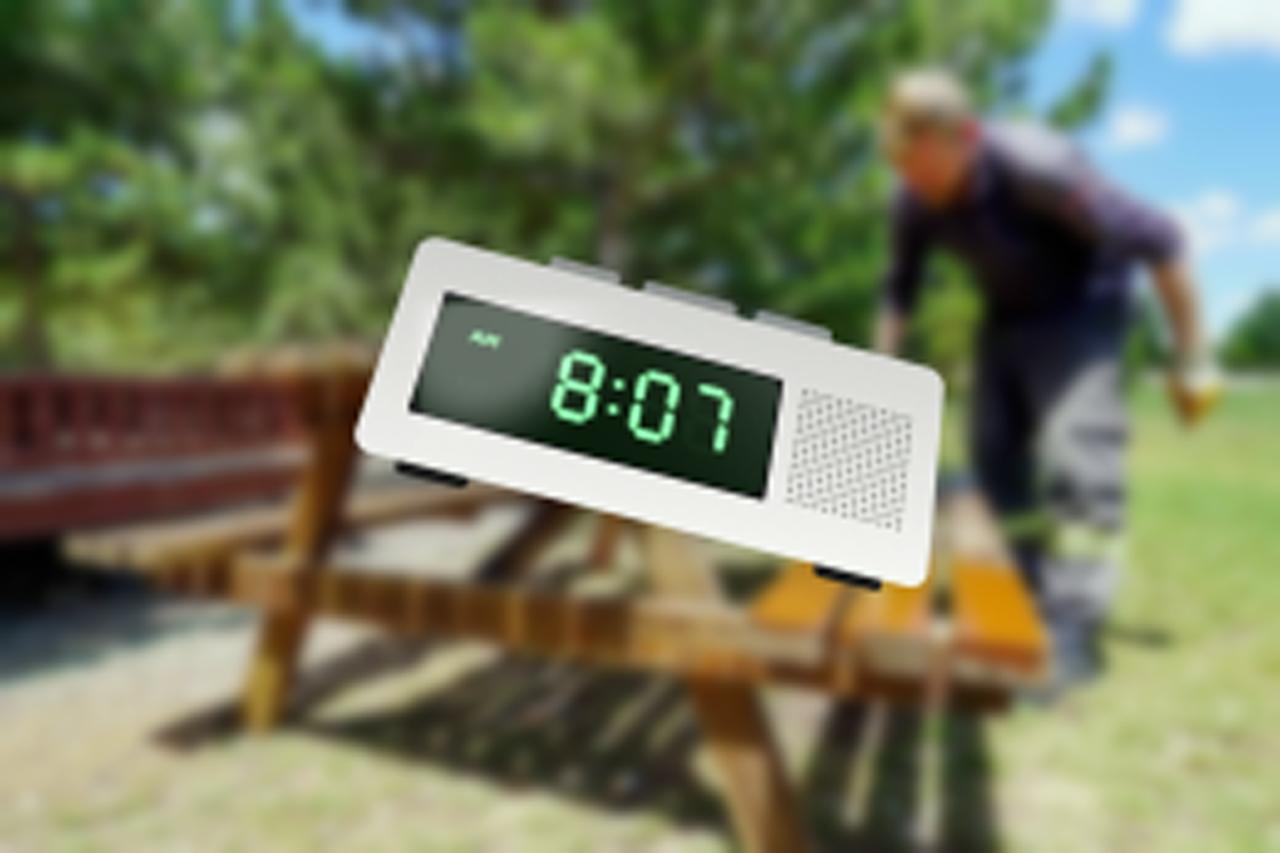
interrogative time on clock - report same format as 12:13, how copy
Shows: 8:07
